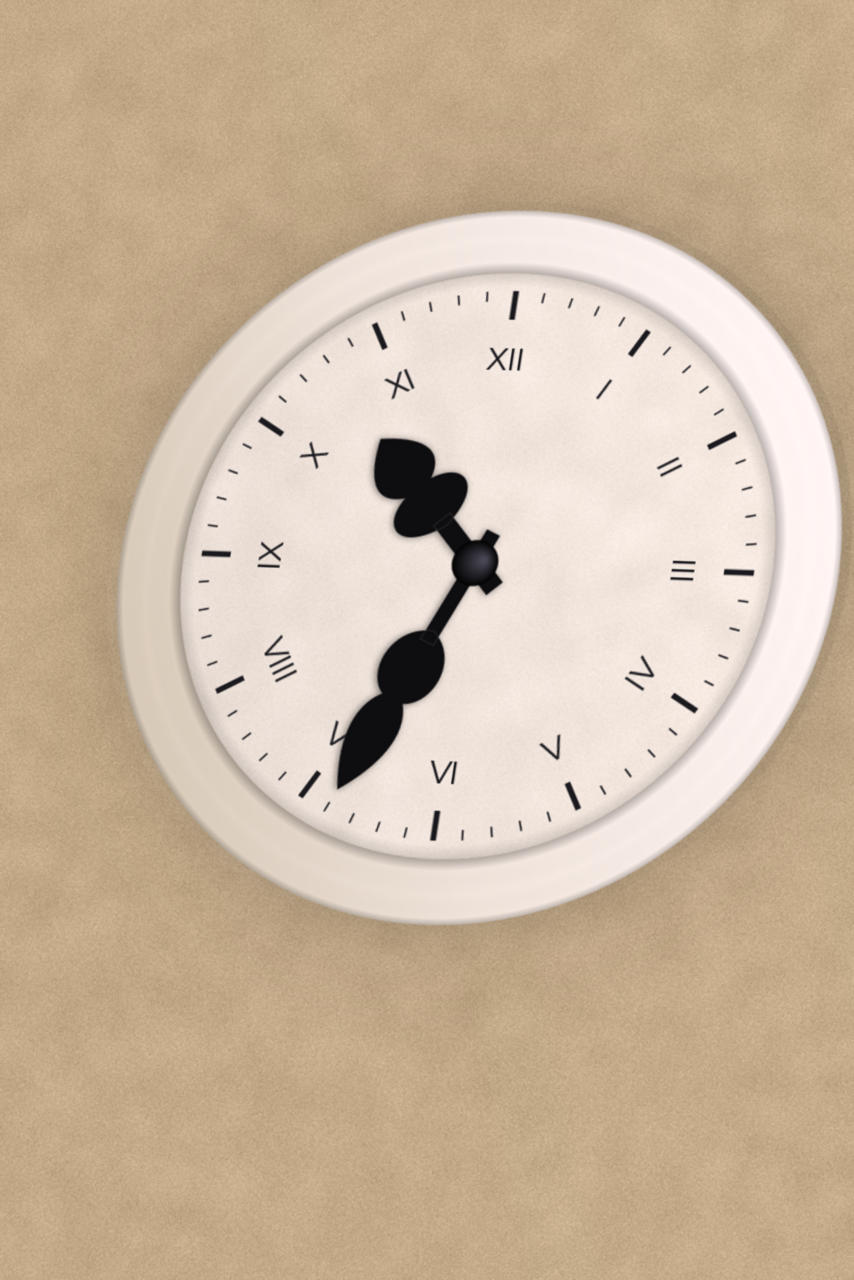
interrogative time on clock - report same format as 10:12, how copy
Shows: 10:34
